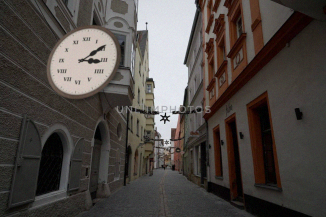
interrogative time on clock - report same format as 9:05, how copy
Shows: 3:09
